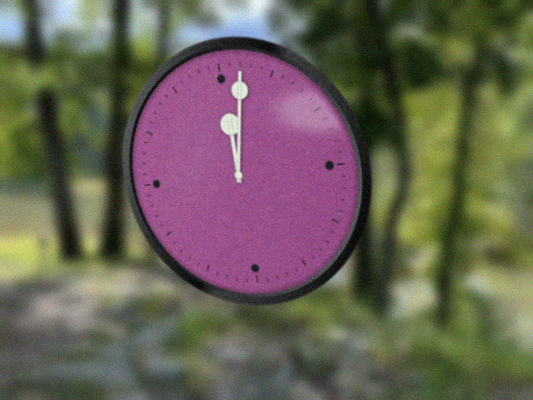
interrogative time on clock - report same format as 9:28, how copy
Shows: 12:02
